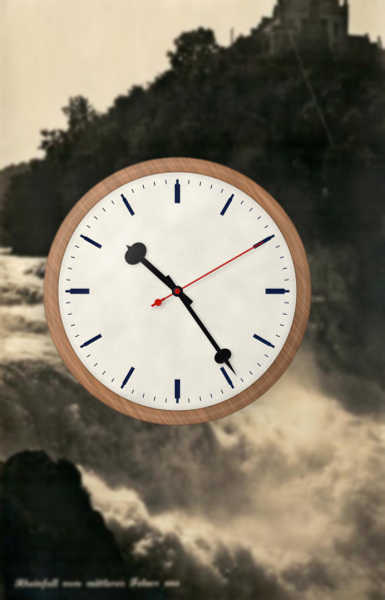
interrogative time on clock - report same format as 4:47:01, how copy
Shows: 10:24:10
